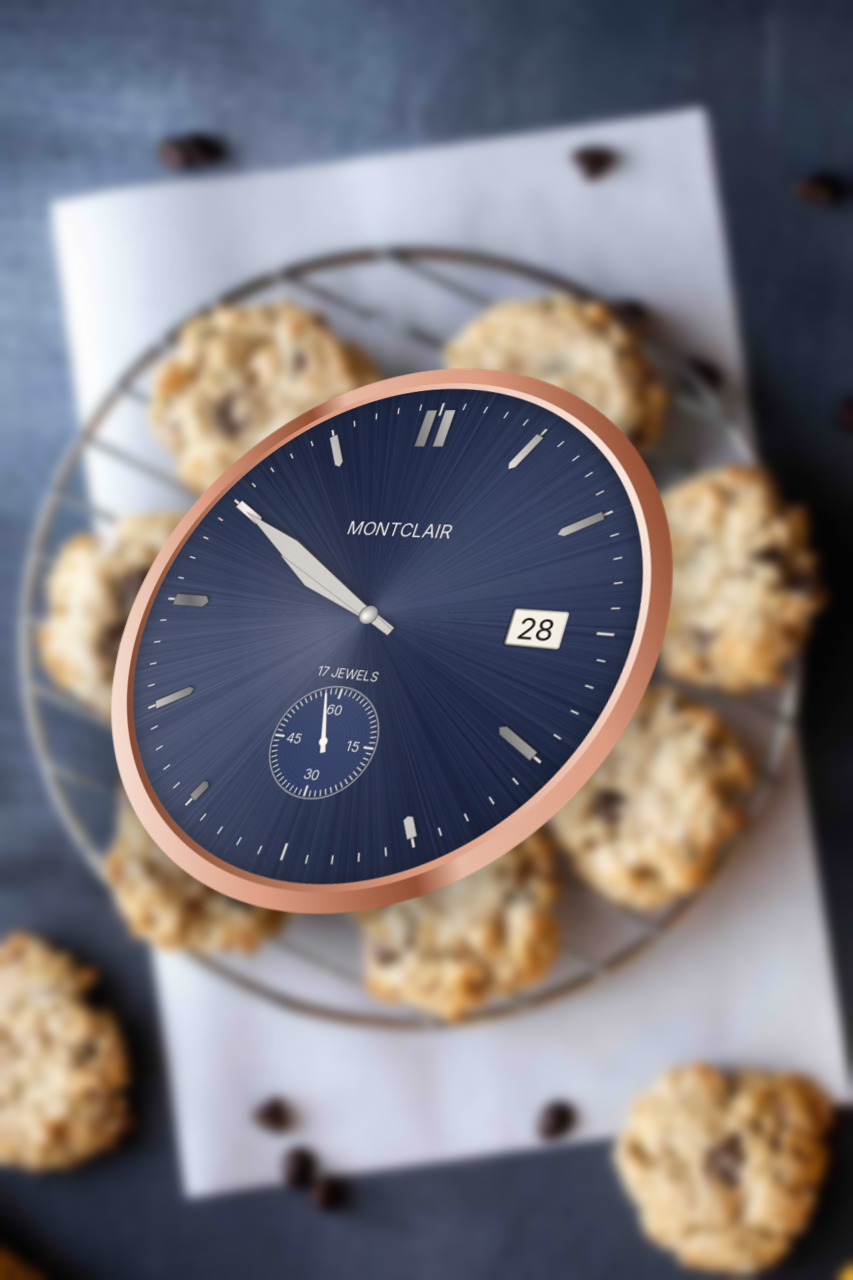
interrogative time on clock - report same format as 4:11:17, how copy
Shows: 9:49:57
